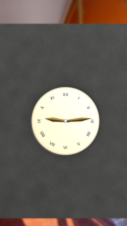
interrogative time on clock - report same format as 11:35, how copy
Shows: 9:14
